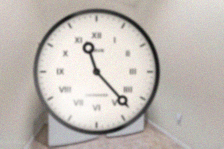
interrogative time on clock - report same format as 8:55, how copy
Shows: 11:23
